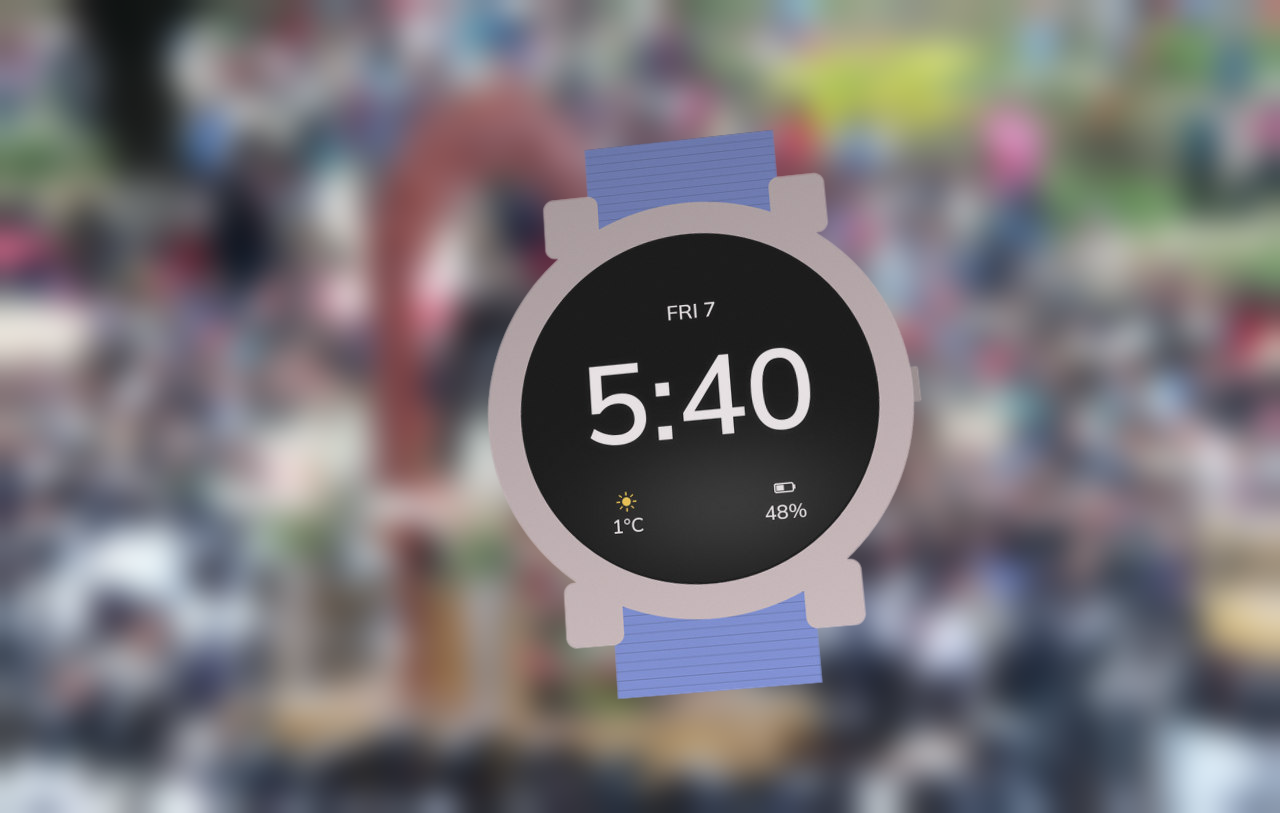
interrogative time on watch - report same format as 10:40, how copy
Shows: 5:40
